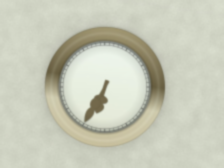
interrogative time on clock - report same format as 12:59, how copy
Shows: 6:35
